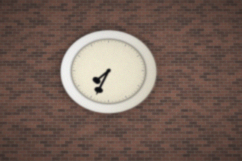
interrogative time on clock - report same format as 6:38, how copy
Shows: 7:34
